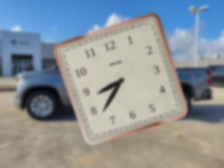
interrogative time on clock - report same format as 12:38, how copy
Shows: 8:38
